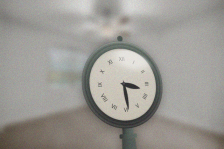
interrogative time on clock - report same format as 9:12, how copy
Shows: 3:29
